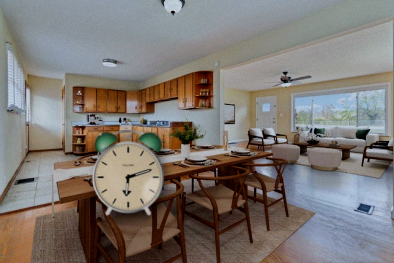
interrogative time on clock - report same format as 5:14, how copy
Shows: 6:12
